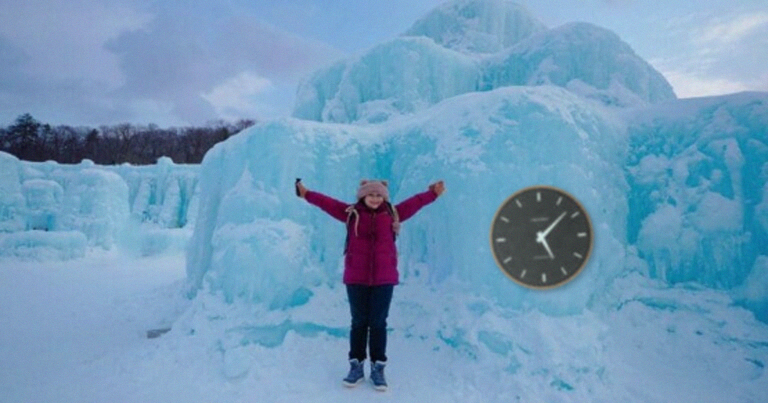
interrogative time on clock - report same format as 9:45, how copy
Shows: 5:08
